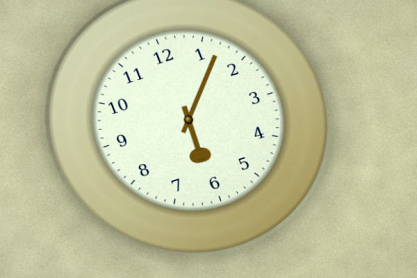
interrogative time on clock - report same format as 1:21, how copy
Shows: 6:07
